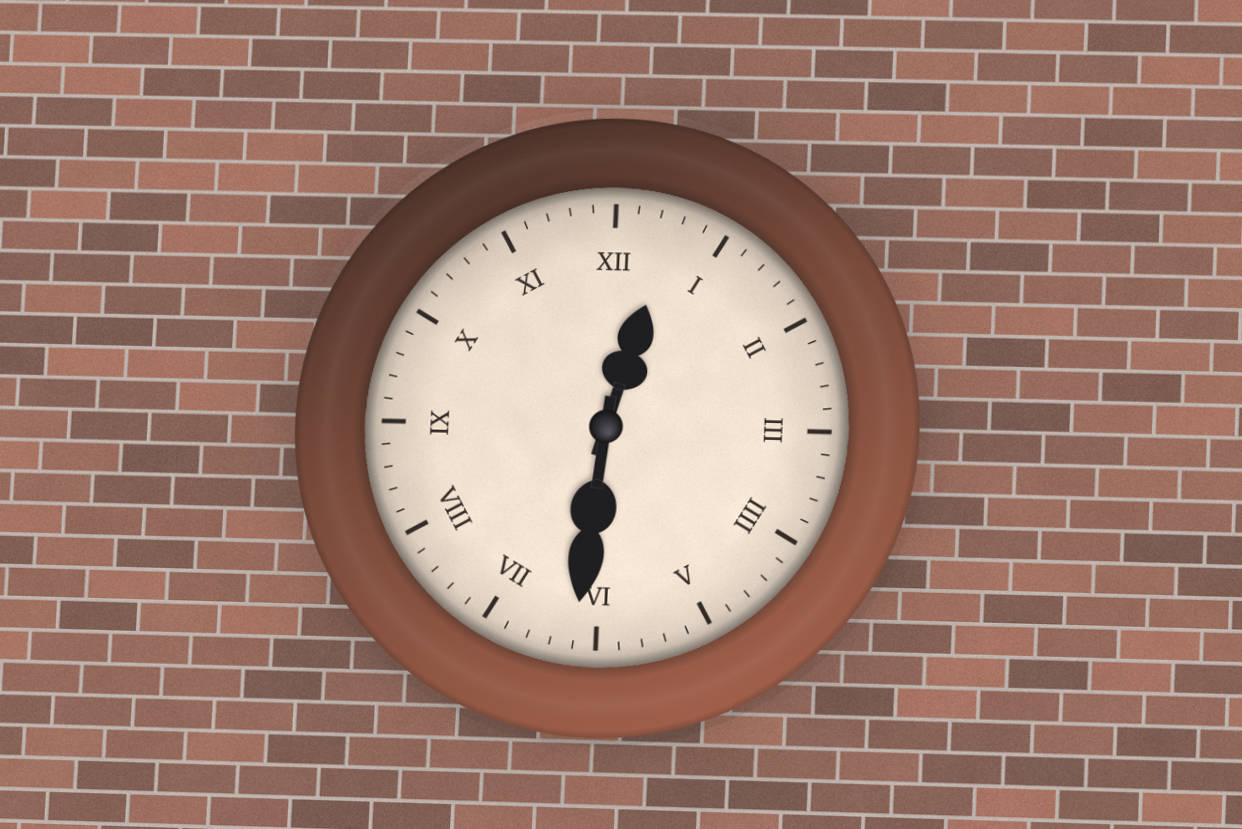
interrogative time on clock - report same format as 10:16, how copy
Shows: 12:31
